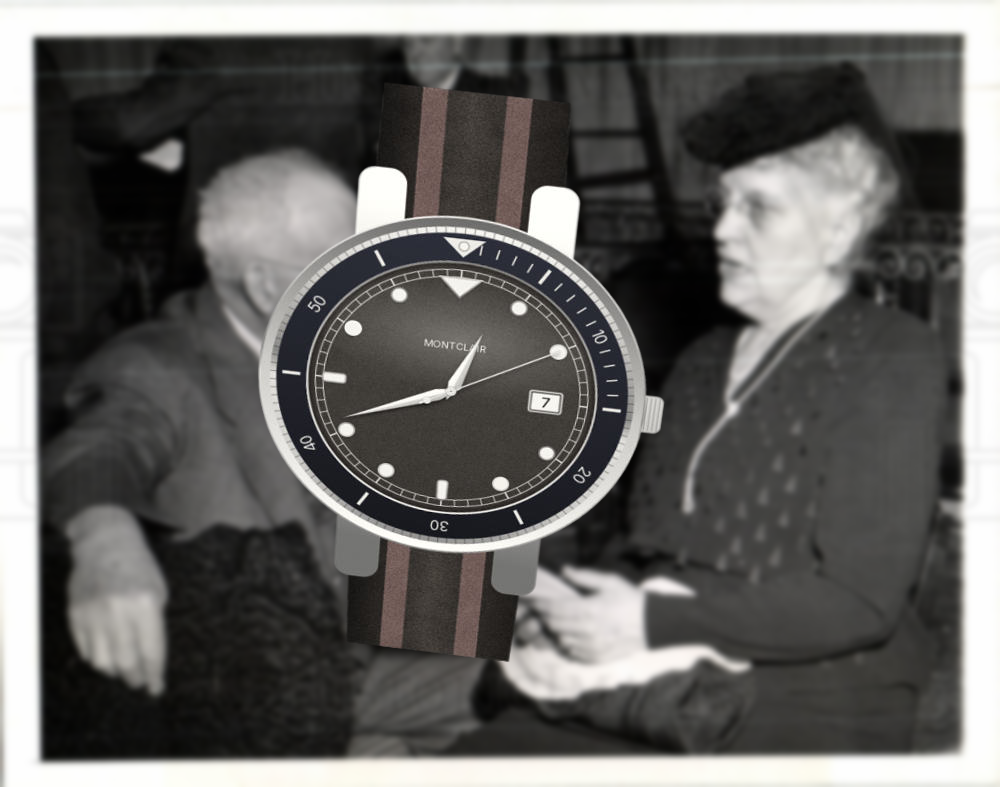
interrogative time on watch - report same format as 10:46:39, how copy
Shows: 12:41:10
